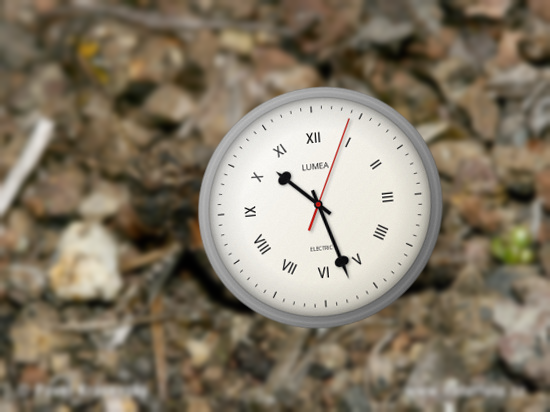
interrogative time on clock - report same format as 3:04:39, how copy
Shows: 10:27:04
